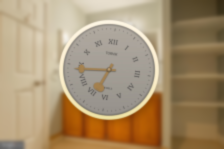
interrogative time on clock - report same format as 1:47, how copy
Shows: 6:44
